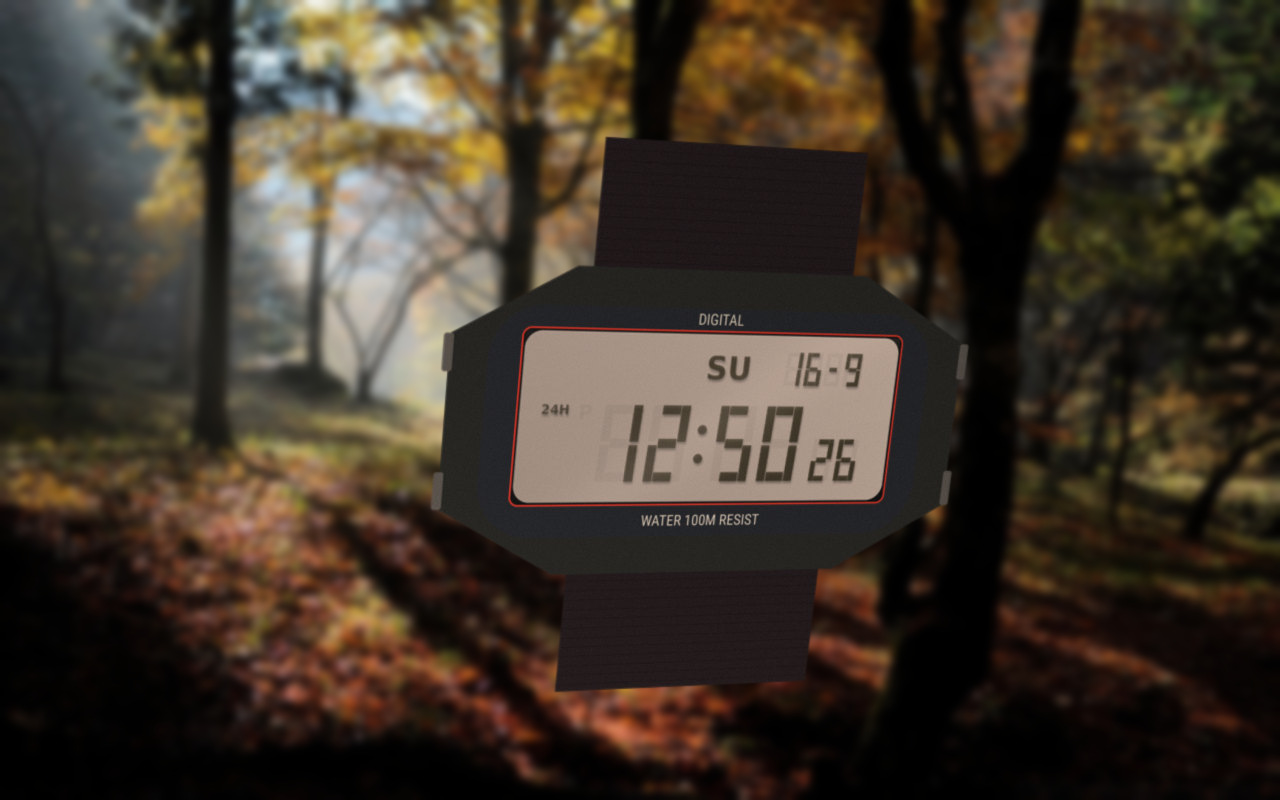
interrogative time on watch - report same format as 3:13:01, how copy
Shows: 12:50:26
